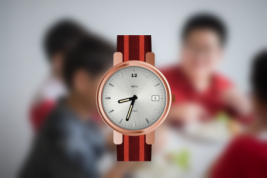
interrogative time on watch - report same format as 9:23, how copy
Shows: 8:33
